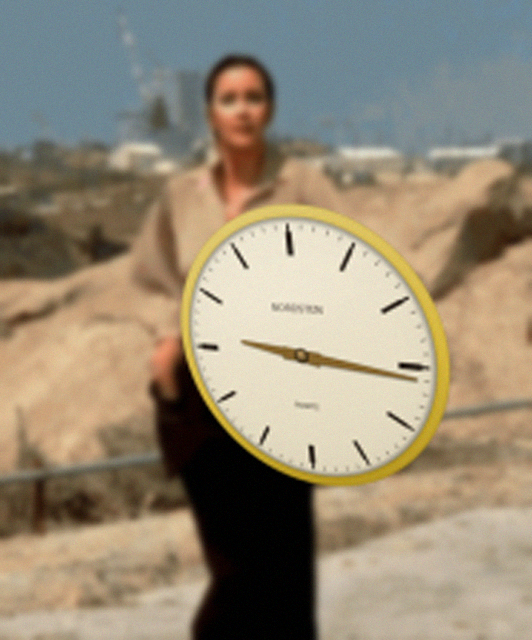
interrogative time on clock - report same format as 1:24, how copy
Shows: 9:16
